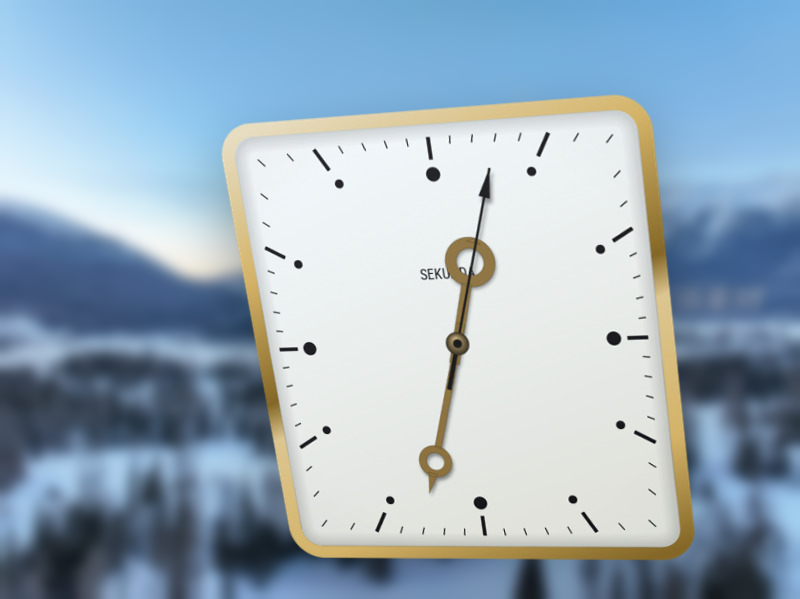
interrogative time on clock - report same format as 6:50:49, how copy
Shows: 12:33:03
